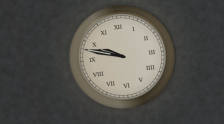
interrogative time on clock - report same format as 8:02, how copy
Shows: 9:48
